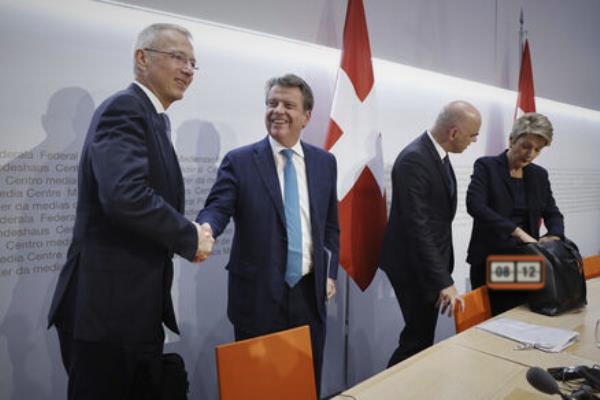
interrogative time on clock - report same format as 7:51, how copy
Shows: 8:12
